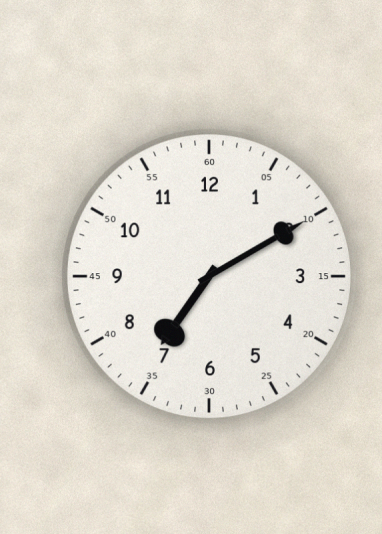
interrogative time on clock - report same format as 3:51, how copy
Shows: 7:10
